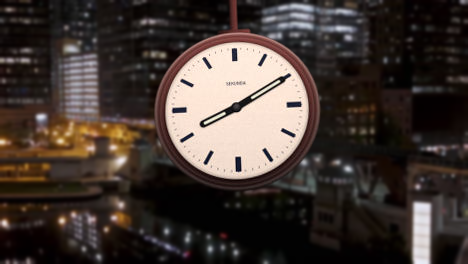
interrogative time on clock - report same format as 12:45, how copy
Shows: 8:10
